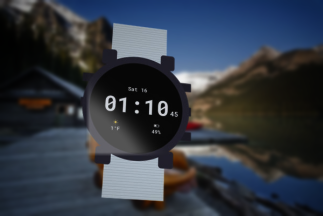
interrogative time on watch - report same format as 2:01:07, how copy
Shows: 1:10:45
